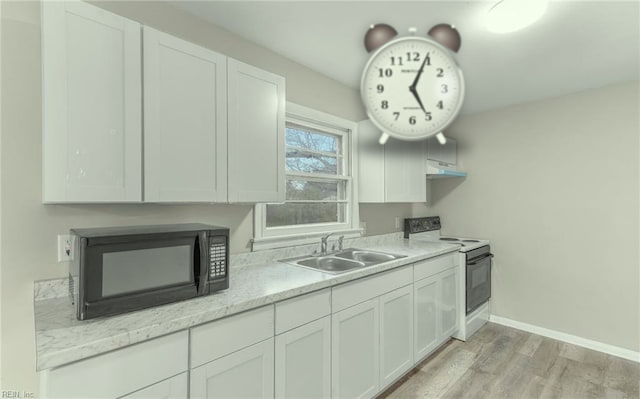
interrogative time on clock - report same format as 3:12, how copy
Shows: 5:04
